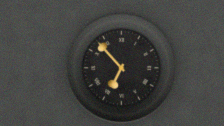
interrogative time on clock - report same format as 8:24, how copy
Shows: 6:53
